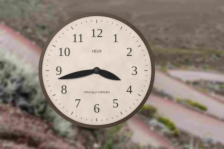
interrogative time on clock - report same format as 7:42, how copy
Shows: 3:43
